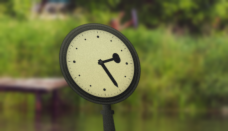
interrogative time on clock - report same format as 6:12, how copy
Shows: 2:25
